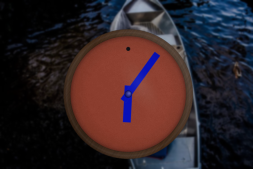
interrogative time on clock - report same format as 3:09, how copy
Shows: 6:06
